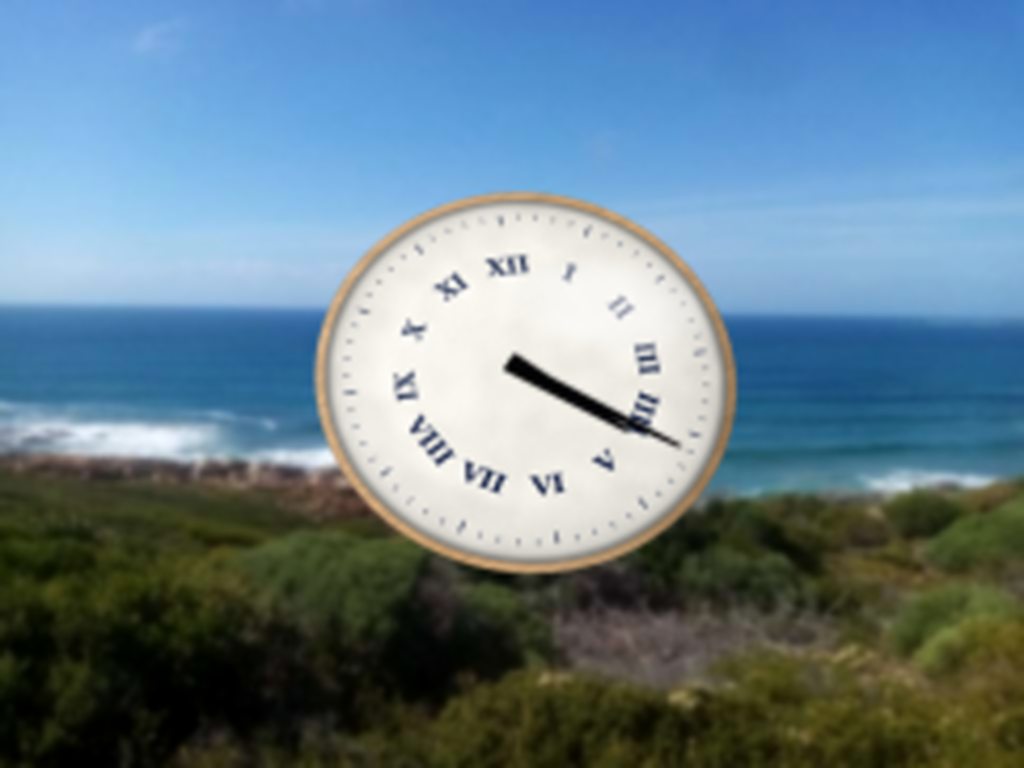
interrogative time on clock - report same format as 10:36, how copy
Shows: 4:21
